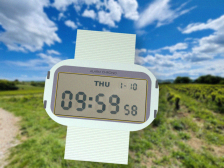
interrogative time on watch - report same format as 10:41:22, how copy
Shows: 9:59:58
